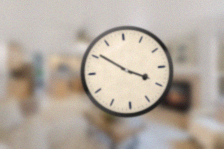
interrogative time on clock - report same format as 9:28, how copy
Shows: 3:51
